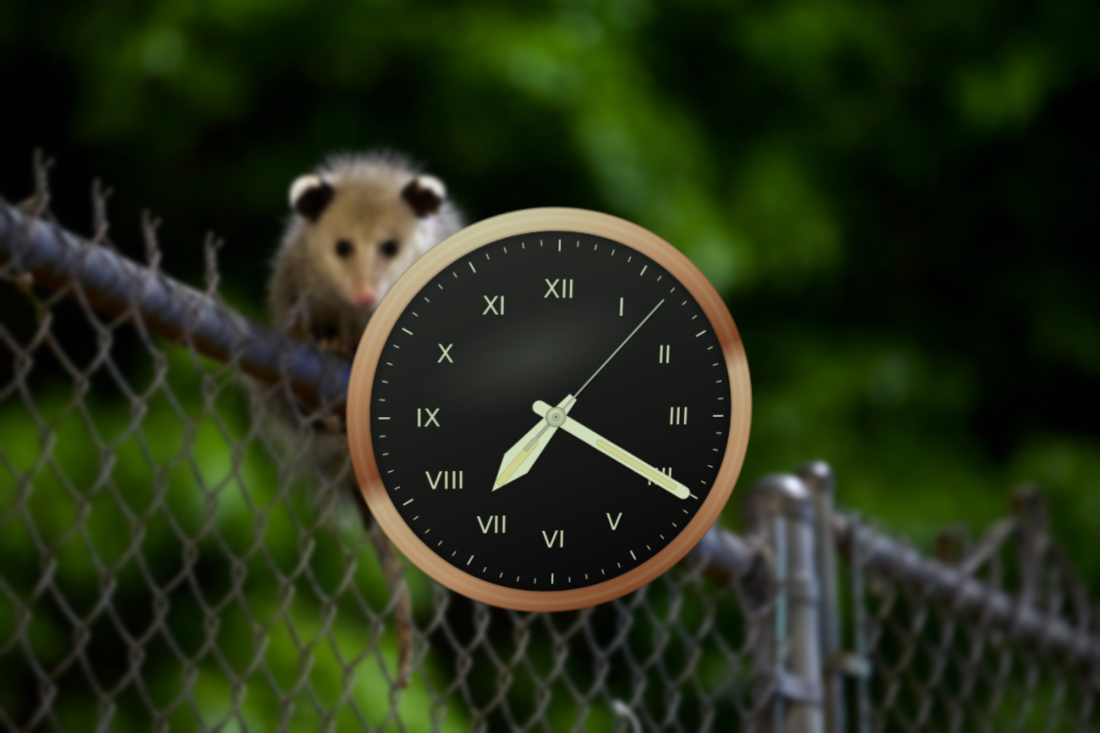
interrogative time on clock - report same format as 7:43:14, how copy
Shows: 7:20:07
